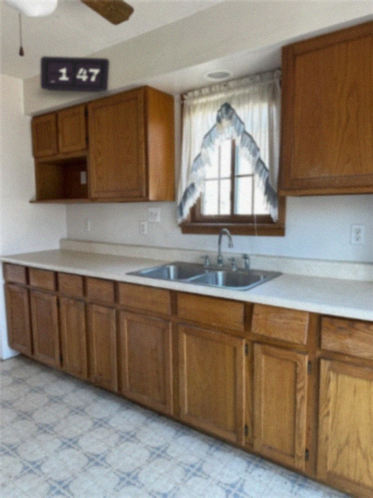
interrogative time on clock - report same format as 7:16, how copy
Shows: 1:47
